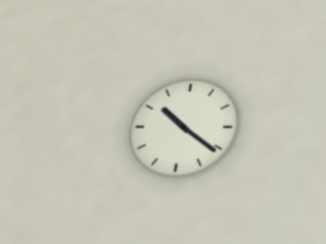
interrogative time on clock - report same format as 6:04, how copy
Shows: 10:21
